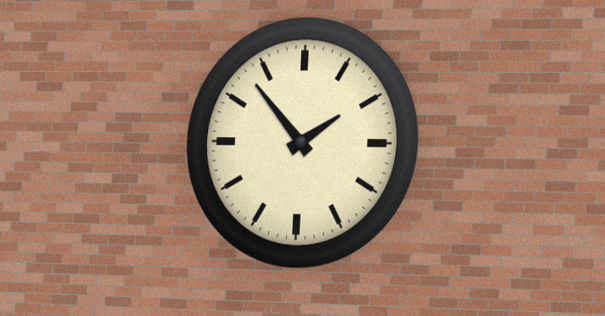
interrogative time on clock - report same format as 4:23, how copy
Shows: 1:53
